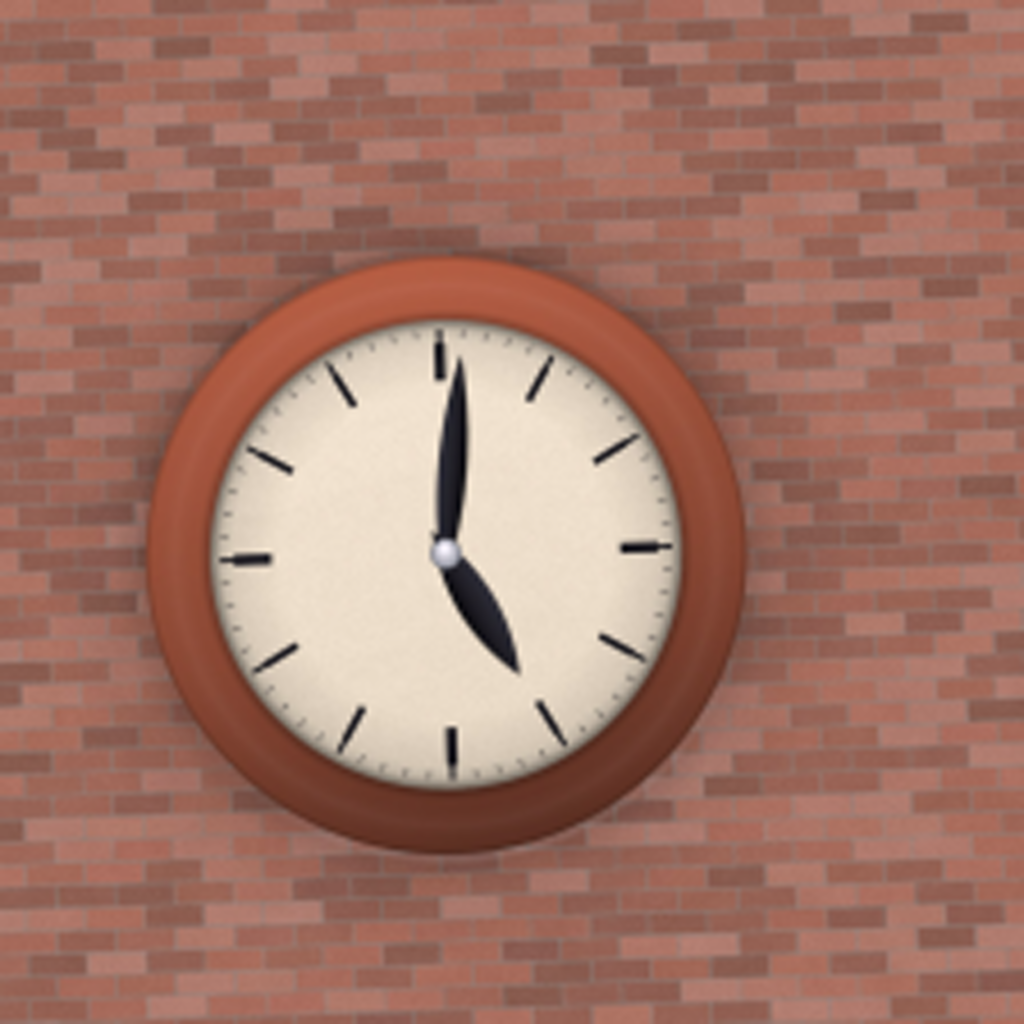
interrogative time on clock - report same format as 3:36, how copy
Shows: 5:01
